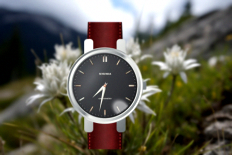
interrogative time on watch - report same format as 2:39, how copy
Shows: 7:32
